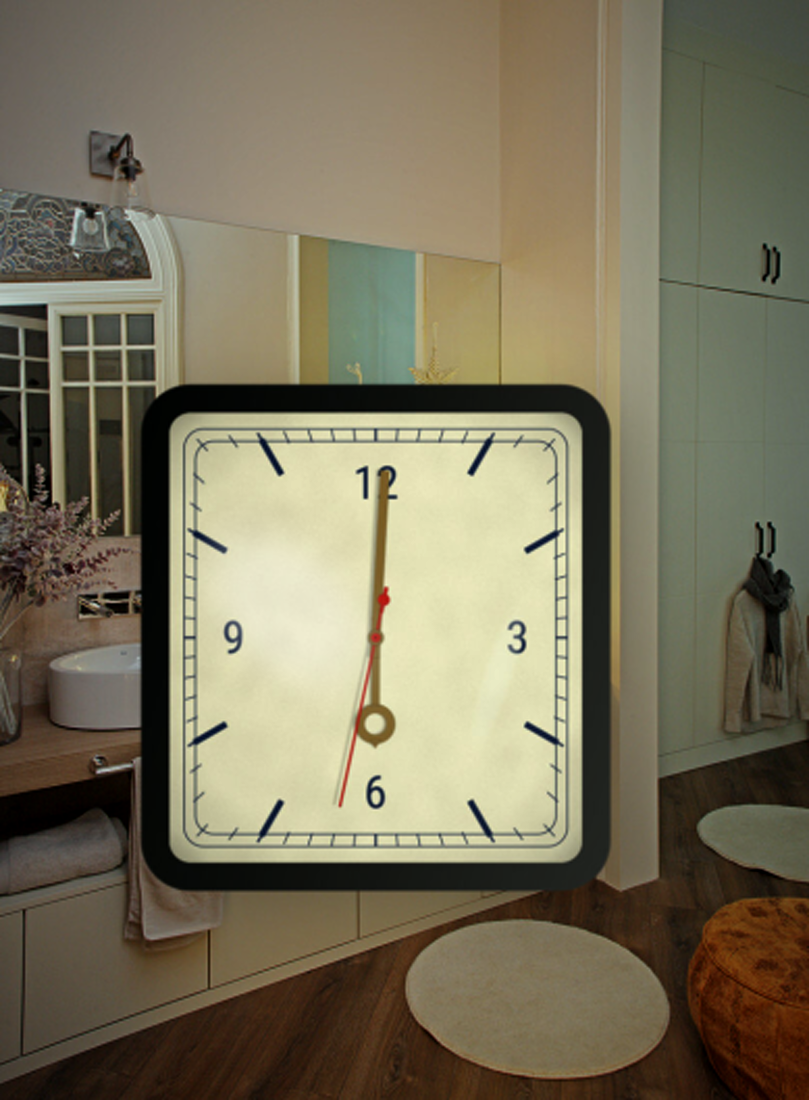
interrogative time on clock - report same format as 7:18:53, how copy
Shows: 6:00:32
